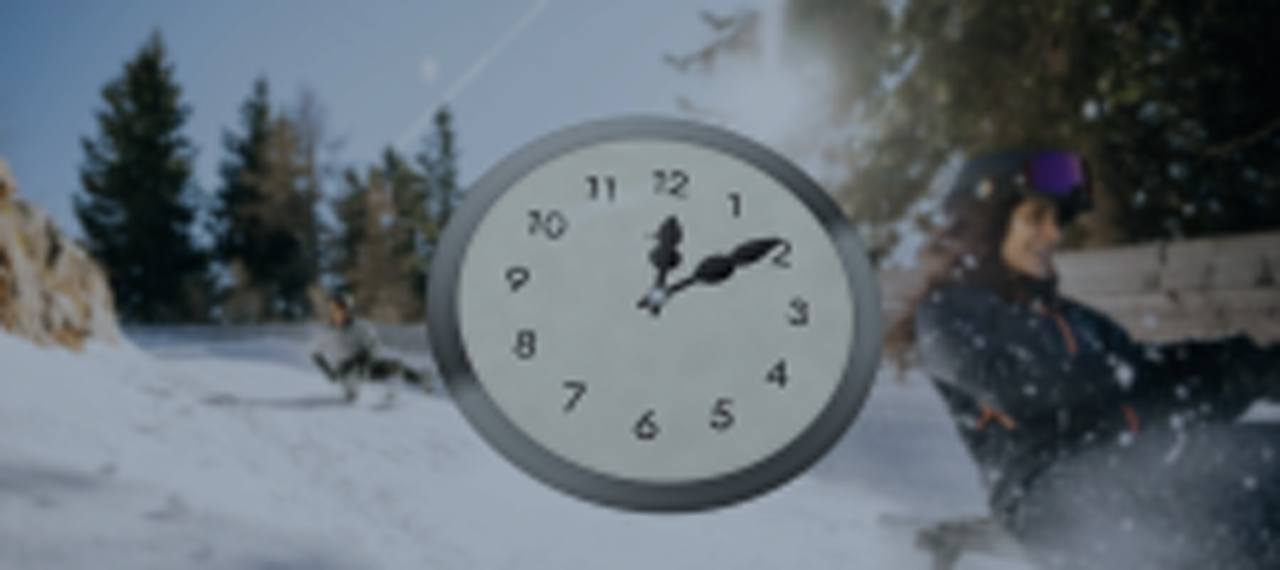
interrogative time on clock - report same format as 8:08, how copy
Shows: 12:09
